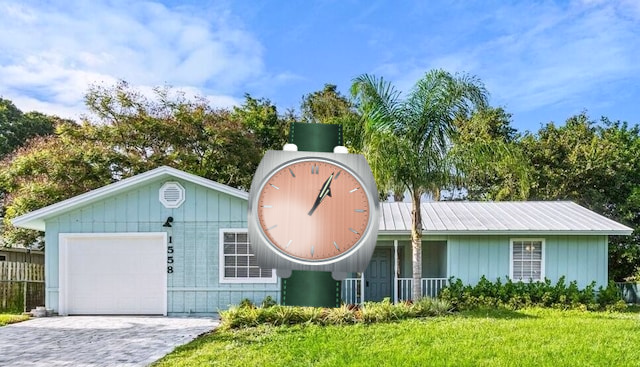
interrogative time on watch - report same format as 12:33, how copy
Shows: 1:04
